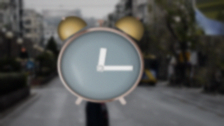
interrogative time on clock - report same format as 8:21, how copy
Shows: 12:15
